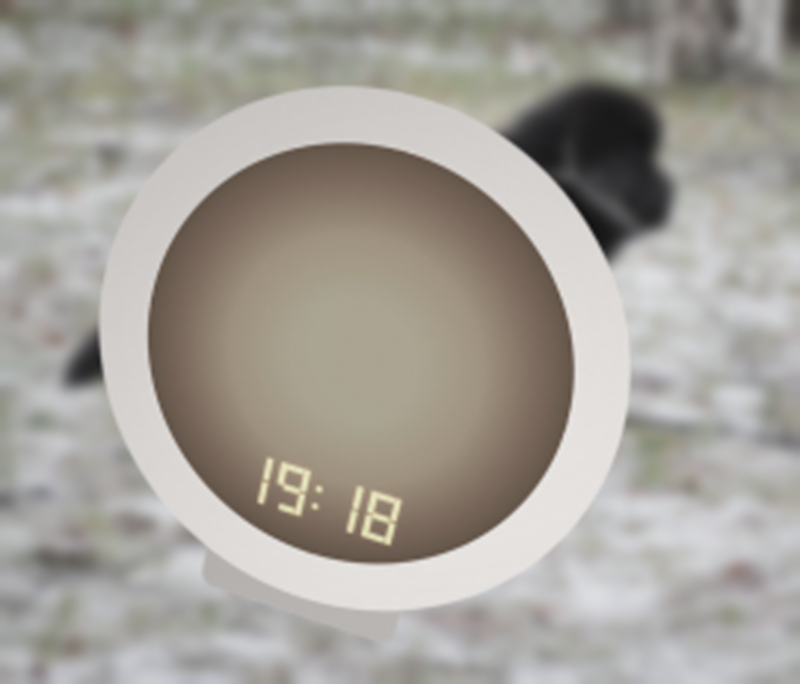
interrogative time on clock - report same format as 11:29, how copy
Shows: 19:18
